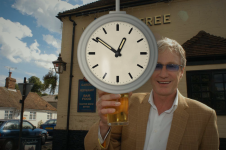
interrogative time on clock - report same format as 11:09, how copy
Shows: 12:51
